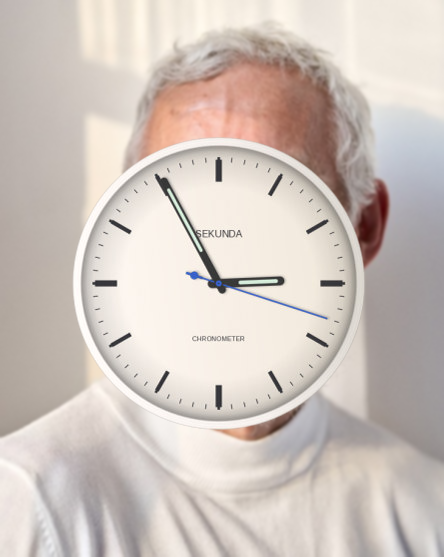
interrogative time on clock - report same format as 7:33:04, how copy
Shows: 2:55:18
